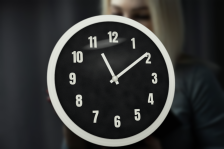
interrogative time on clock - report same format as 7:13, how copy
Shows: 11:09
